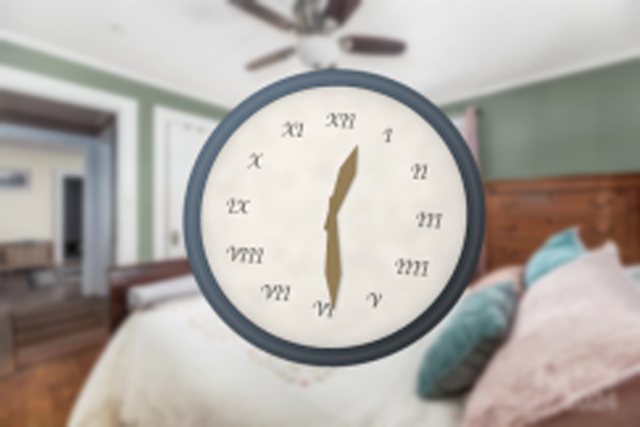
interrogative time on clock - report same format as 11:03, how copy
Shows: 12:29
